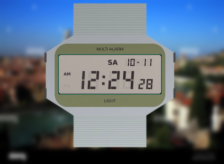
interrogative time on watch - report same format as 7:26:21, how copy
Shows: 12:24:28
